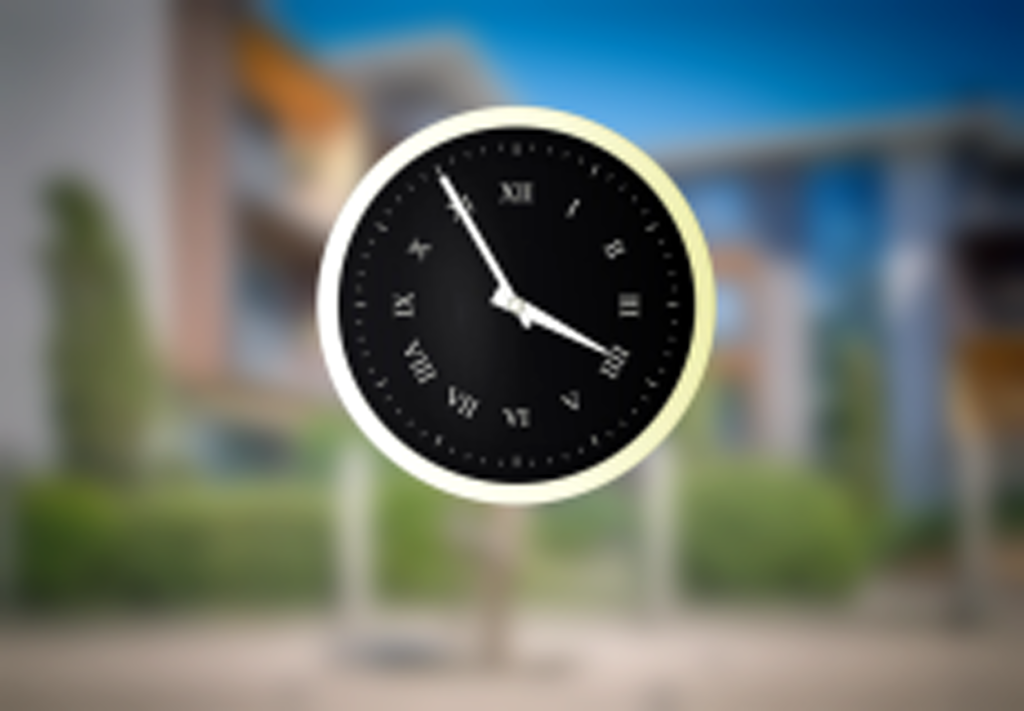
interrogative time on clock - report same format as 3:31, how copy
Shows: 3:55
